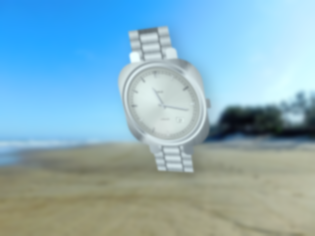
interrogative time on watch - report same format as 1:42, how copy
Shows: 11:17
